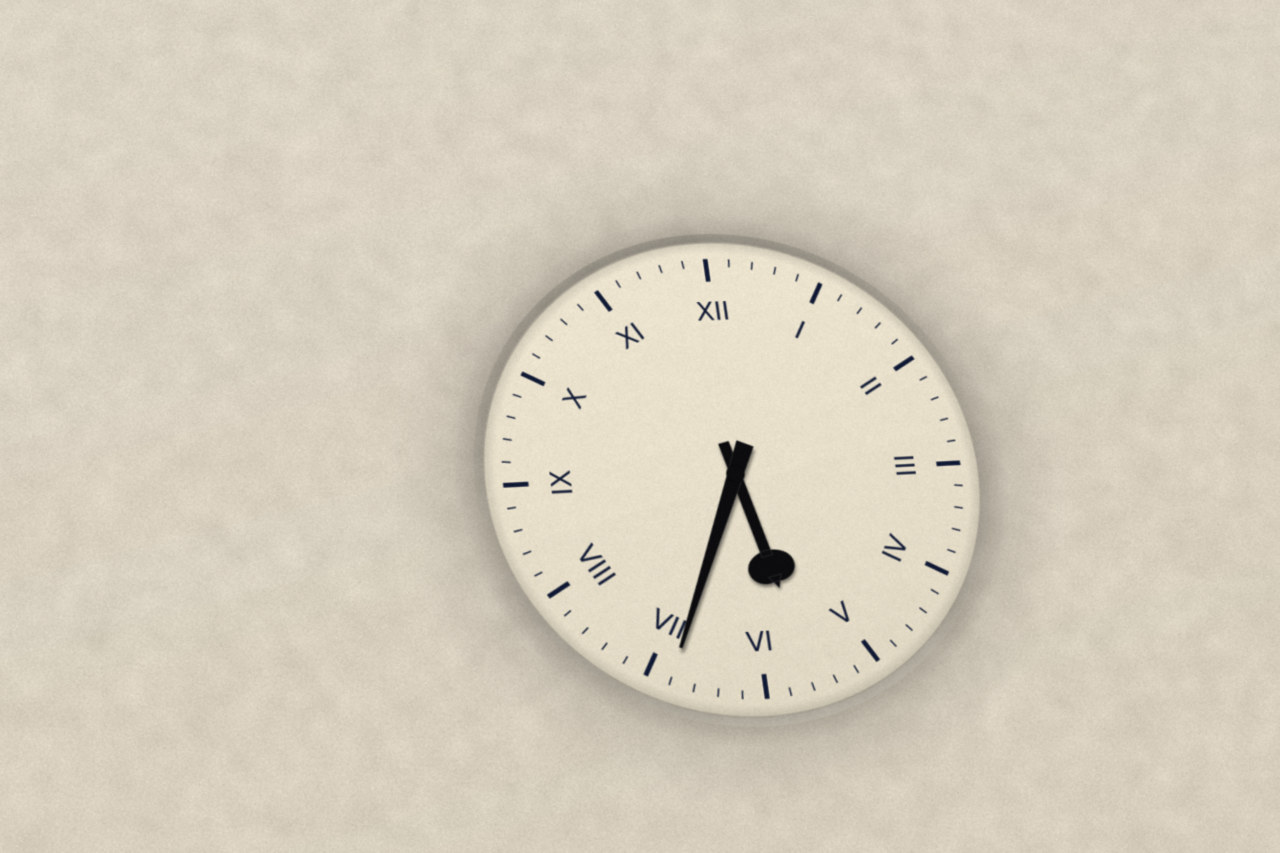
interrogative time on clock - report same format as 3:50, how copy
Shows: 5:34
